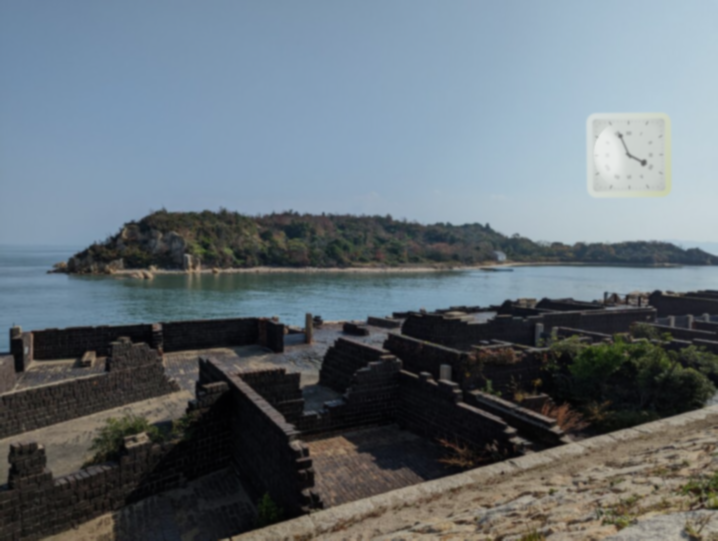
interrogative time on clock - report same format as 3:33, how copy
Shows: 3:56
